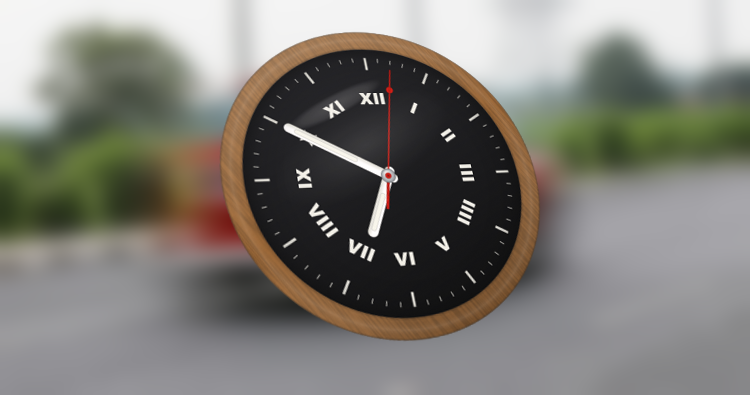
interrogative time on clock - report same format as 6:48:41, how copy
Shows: 6:50:02
